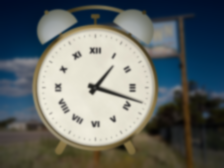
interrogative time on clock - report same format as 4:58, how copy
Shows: 1:18
